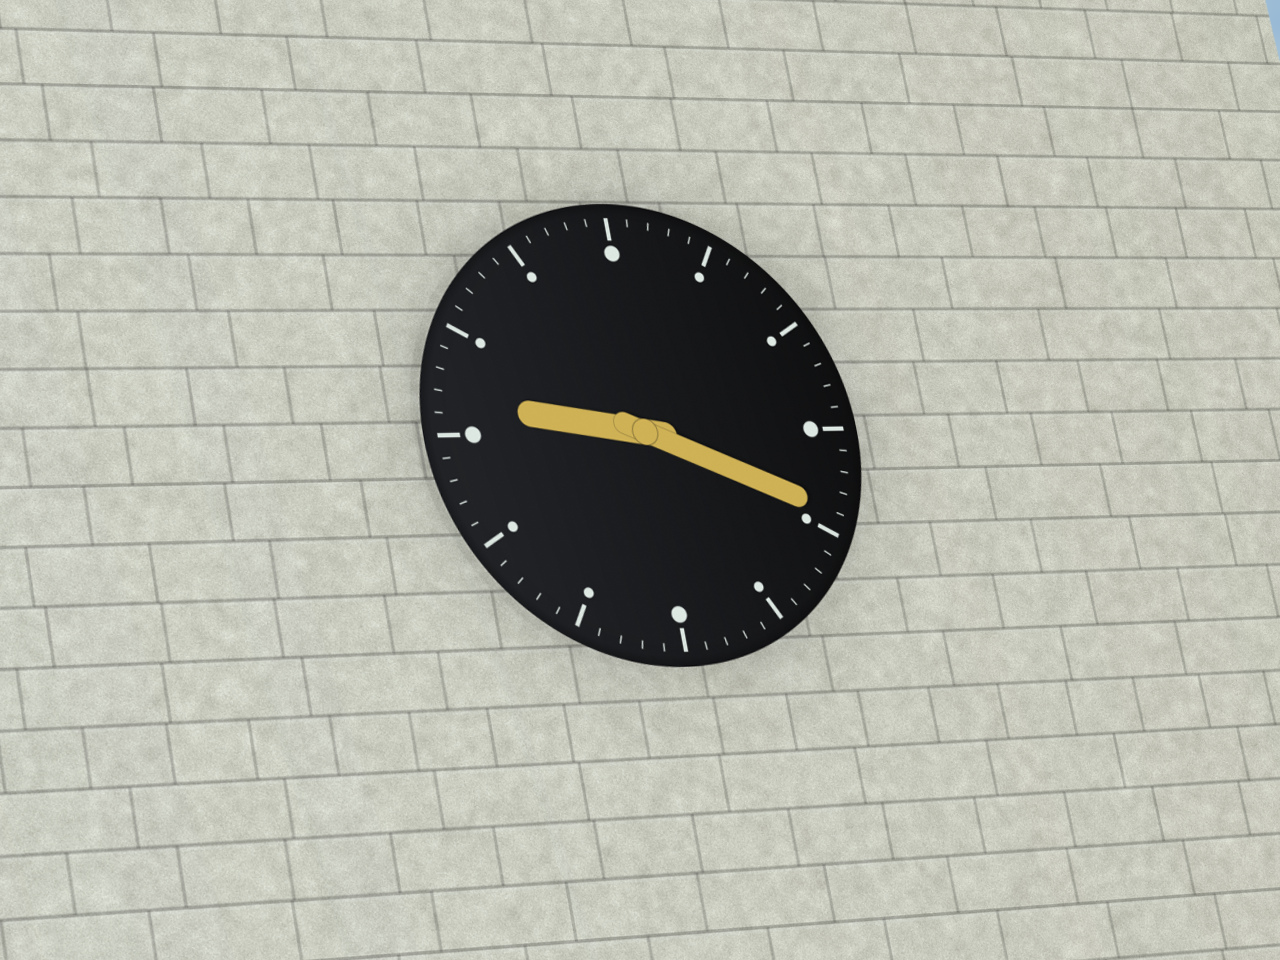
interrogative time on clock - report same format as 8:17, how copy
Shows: 9:19
